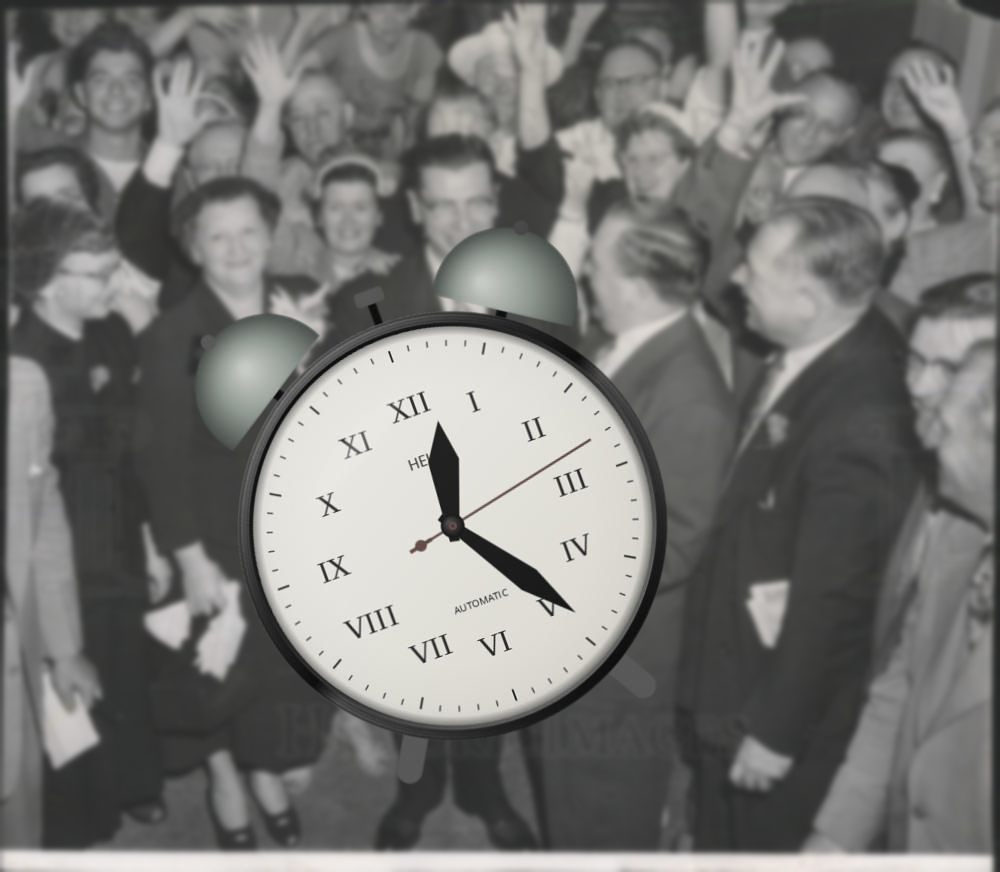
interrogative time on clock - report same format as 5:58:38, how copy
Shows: 12:24:13
